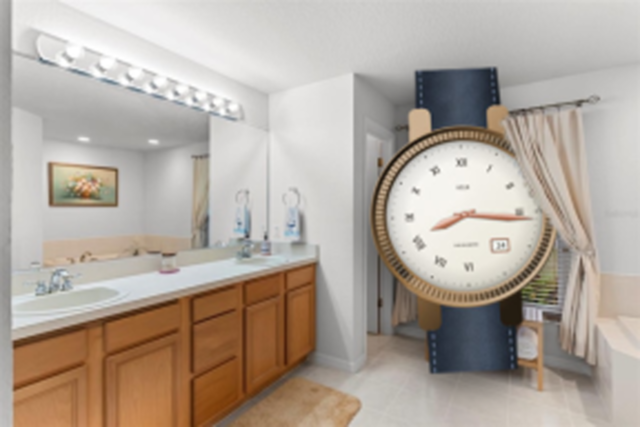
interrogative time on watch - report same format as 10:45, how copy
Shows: 8:16
